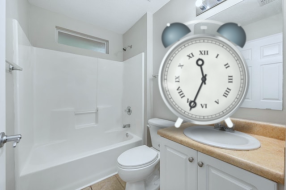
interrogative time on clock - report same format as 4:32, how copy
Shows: 11:34
